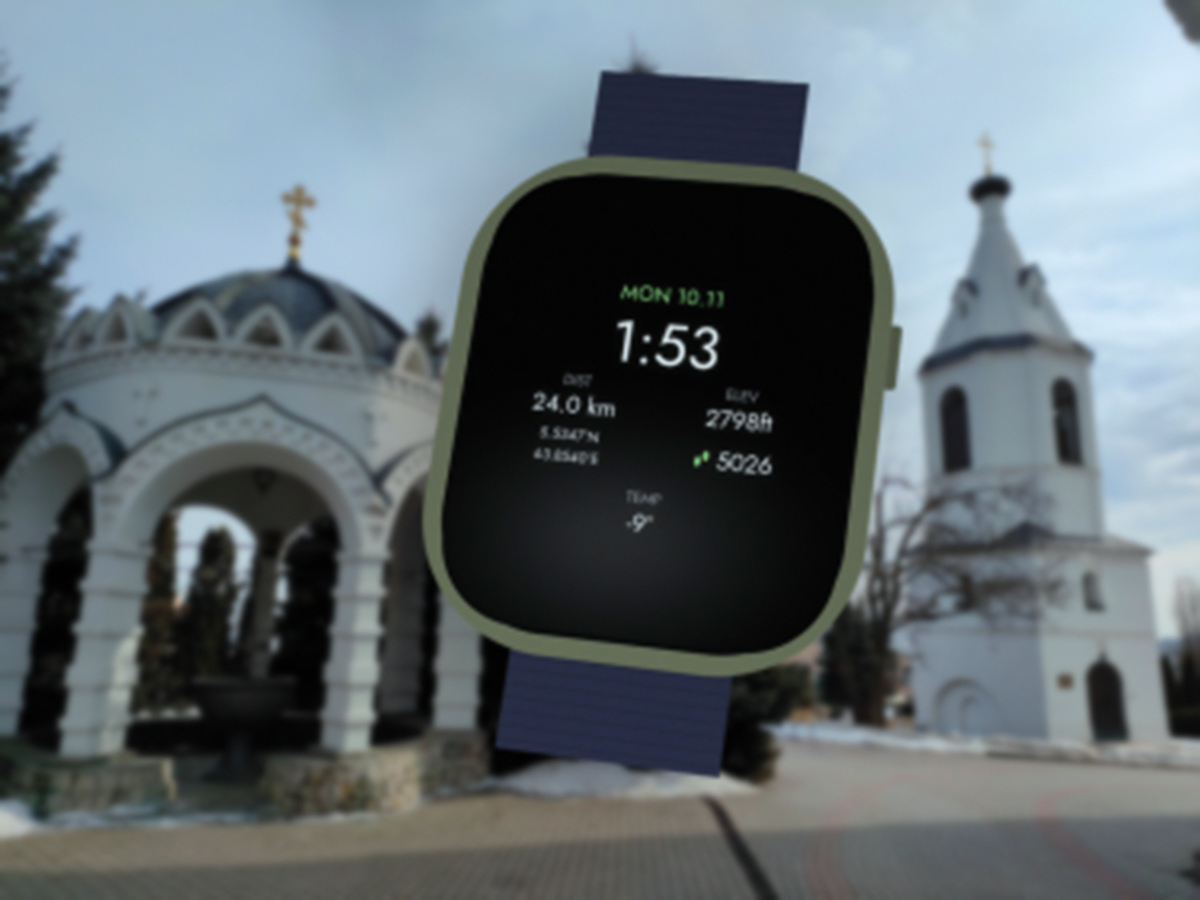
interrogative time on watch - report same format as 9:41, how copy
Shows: 1:53
